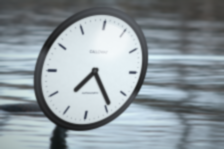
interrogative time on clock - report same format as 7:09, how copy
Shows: 7:24
